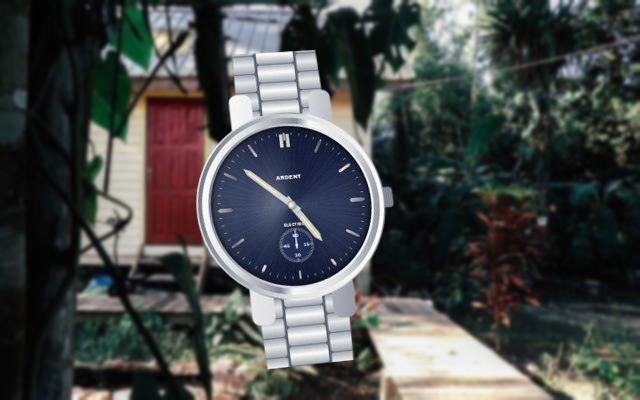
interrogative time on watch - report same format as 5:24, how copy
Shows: 4:52
